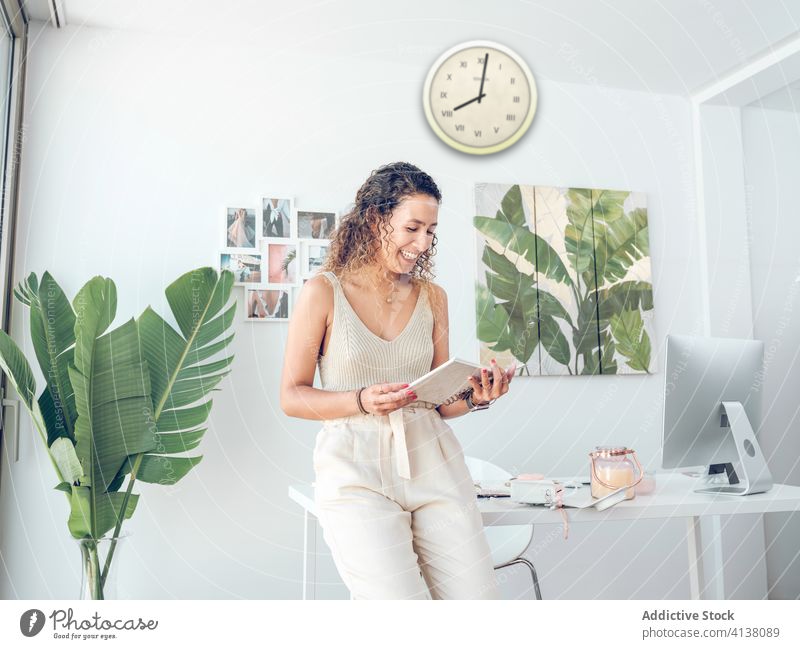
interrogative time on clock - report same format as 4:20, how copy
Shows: 8:01
